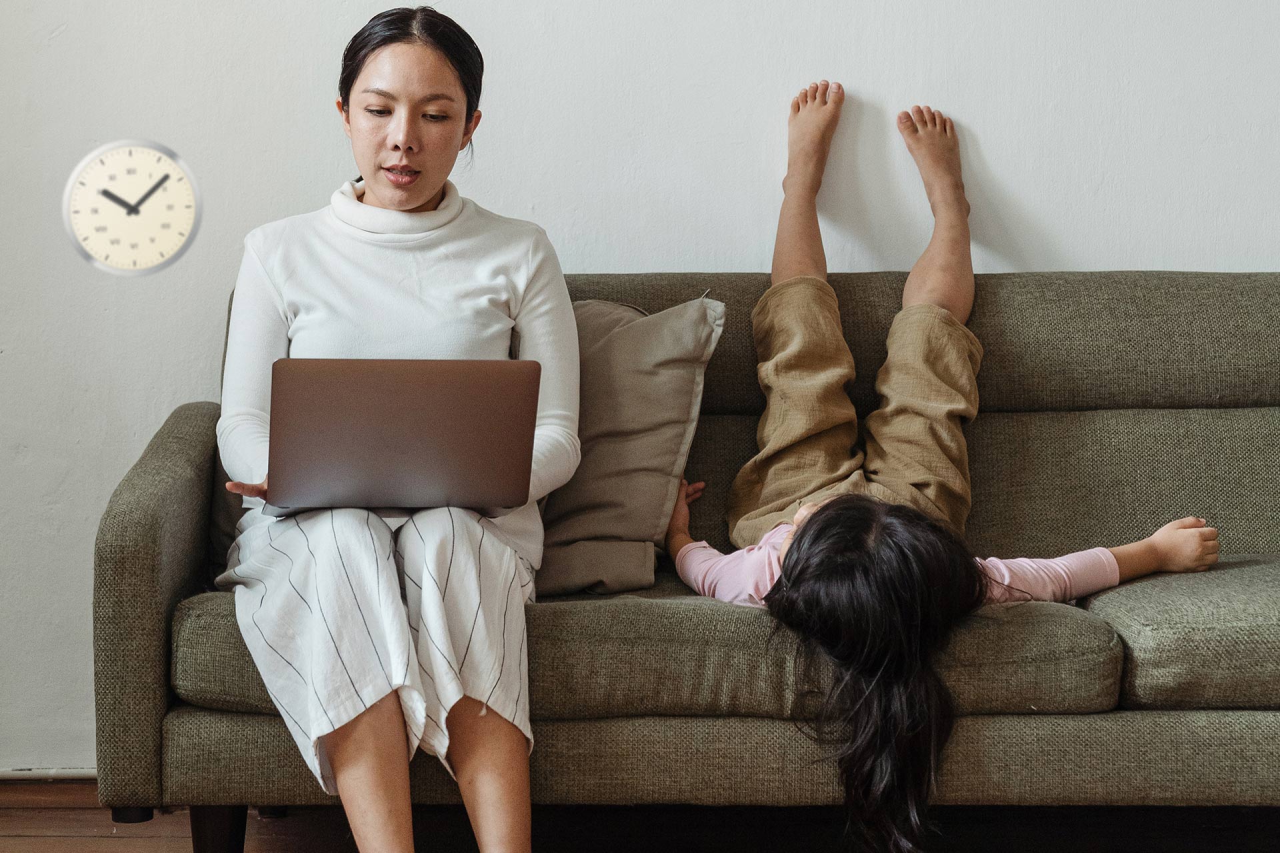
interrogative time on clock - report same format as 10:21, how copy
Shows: 10:08
